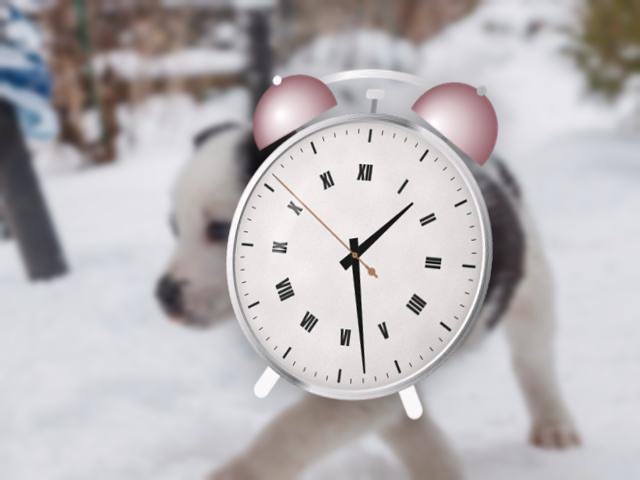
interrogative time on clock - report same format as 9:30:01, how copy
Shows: 1:27:51
